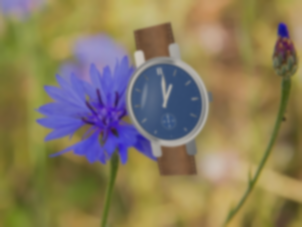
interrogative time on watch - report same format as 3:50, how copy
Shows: 1:01
